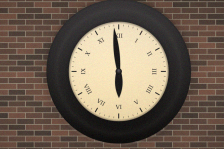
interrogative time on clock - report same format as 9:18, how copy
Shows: 5:59
